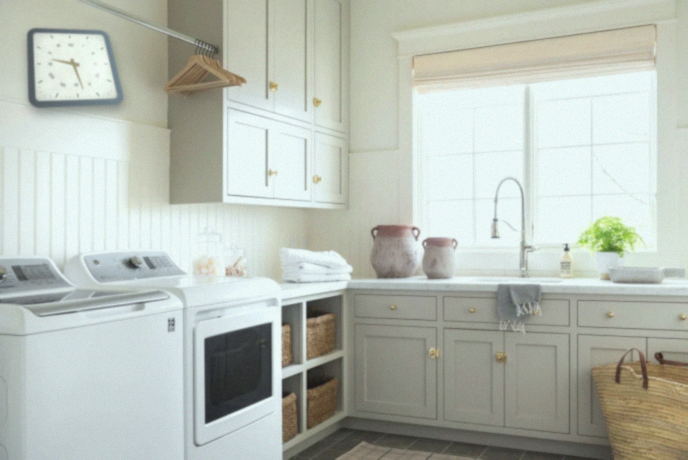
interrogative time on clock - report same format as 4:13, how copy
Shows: 9:28
